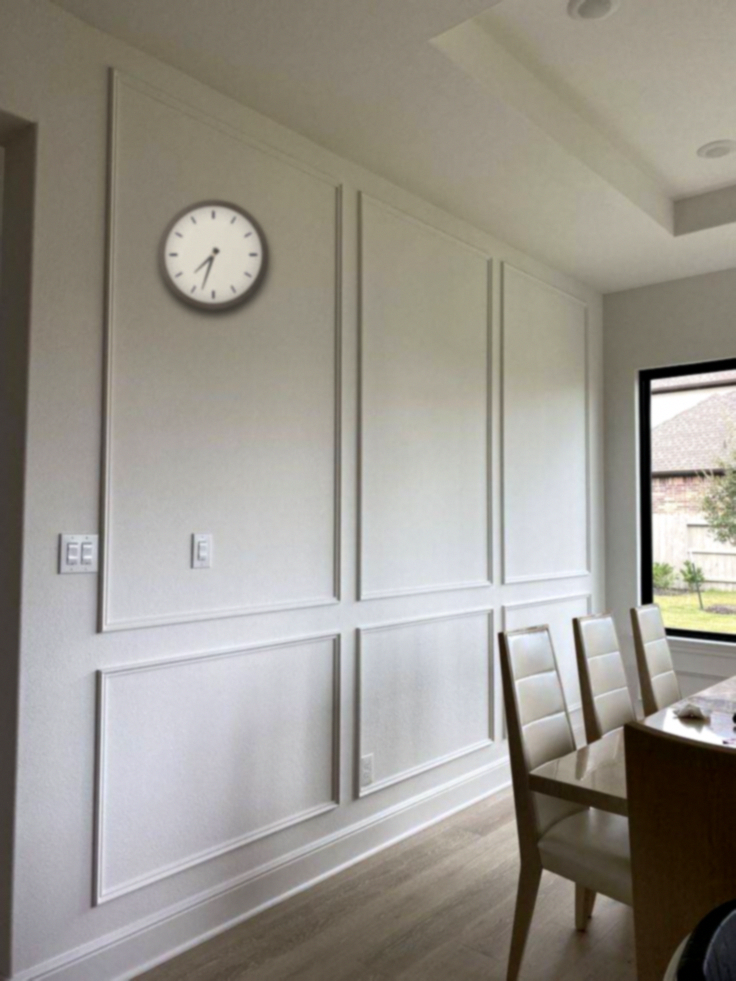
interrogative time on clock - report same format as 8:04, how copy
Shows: 7:33
